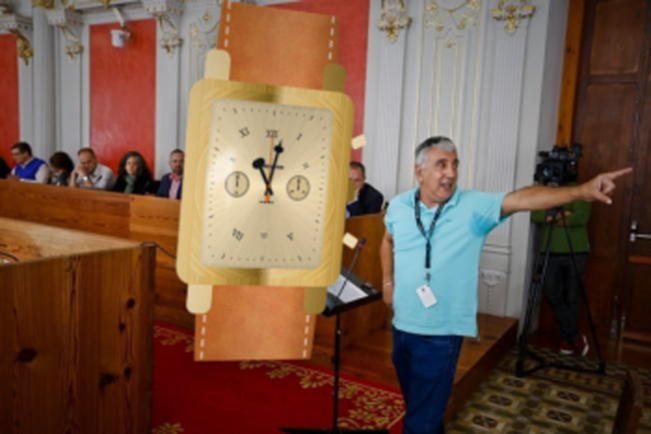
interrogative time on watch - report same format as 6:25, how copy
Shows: 11:02
